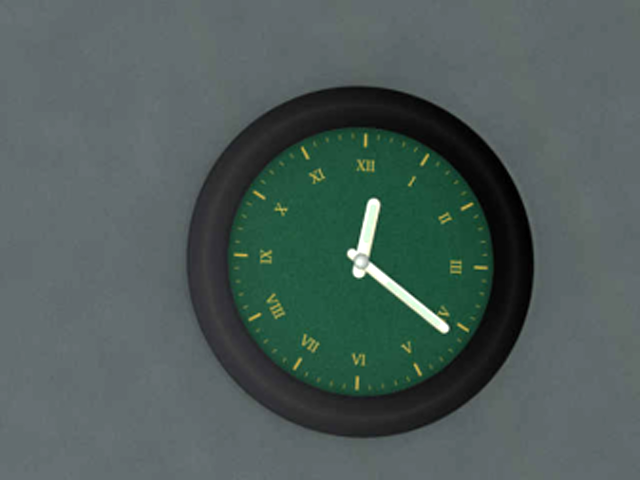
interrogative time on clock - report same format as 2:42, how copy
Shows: 12:21
